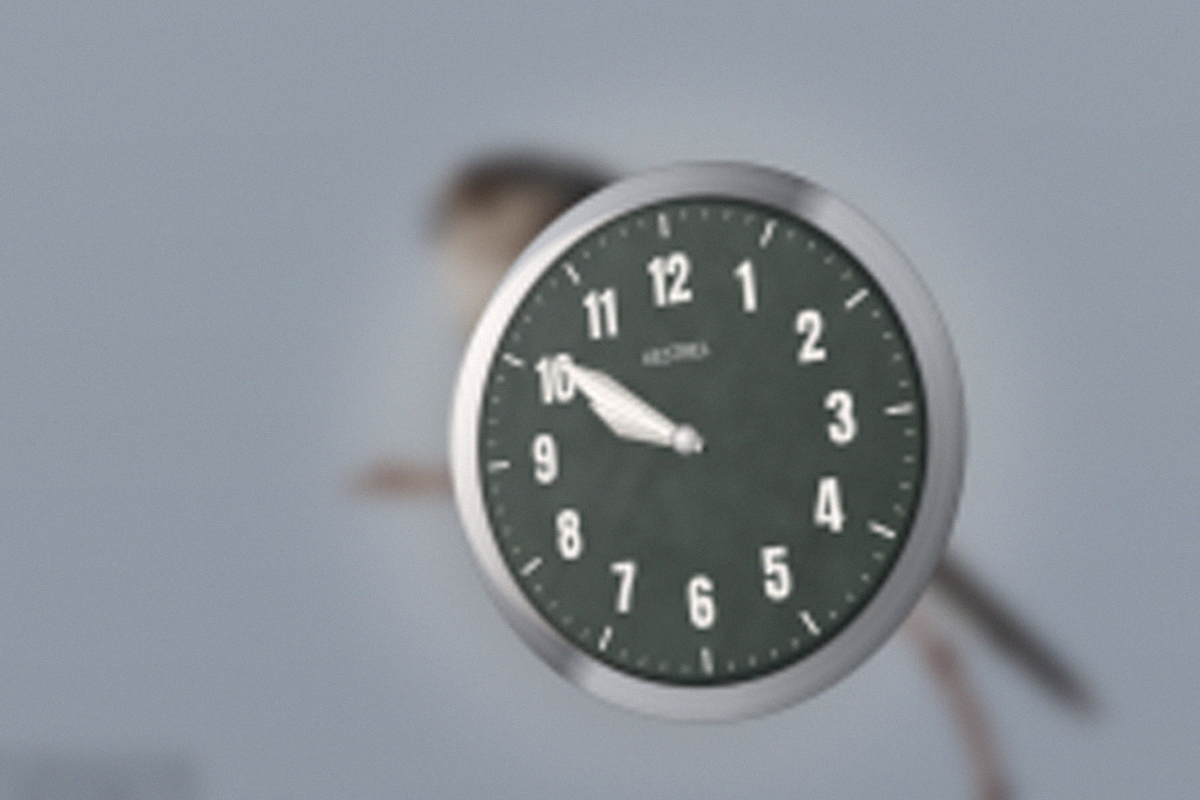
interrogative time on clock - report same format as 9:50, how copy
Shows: 9:51
